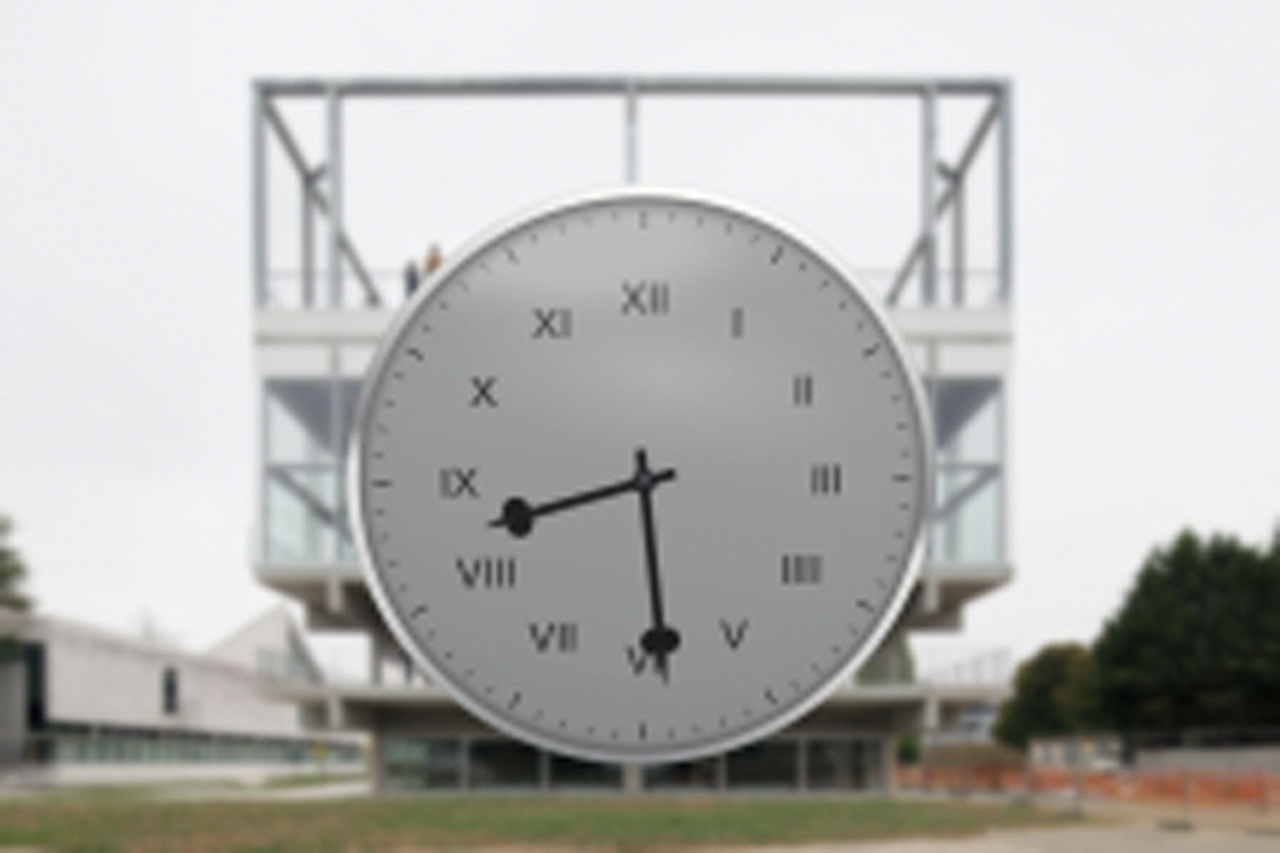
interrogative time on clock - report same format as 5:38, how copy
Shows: 8:29
